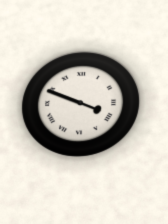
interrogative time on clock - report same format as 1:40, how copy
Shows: 3:49
